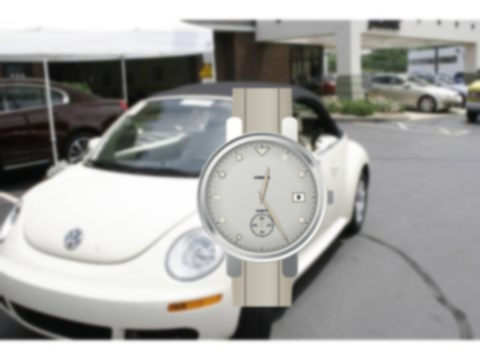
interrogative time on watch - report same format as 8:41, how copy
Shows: 12:25
